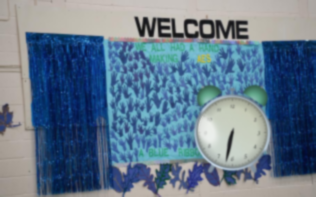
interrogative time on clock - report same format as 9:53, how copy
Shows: 6:32
